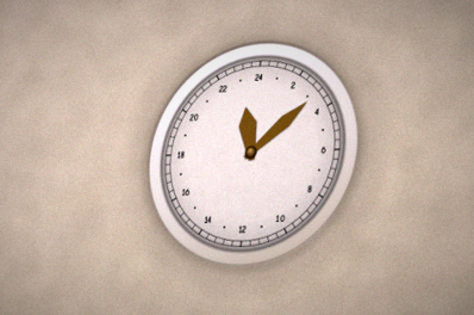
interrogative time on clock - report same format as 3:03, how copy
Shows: 23:08
